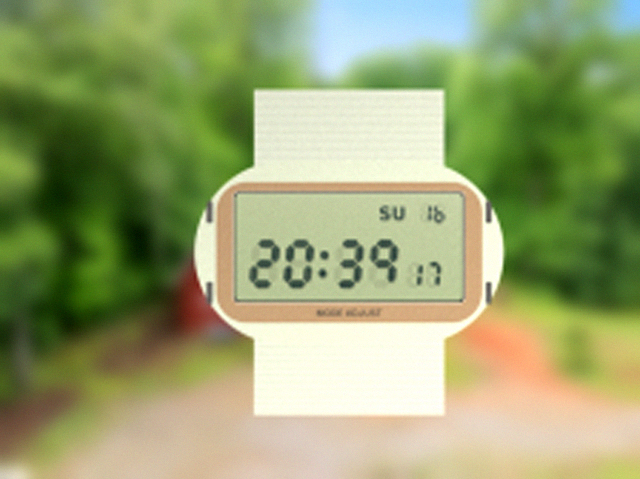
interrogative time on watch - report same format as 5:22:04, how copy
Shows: 20:39:17
